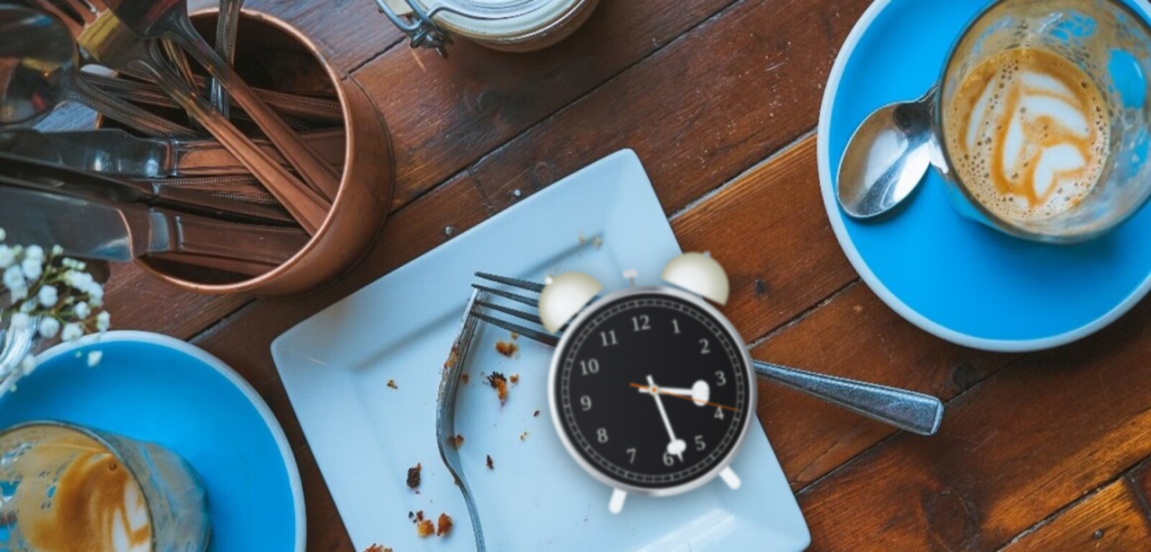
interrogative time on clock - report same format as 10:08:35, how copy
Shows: 3:28:19
